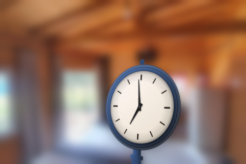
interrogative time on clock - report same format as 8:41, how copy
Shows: 6:59
